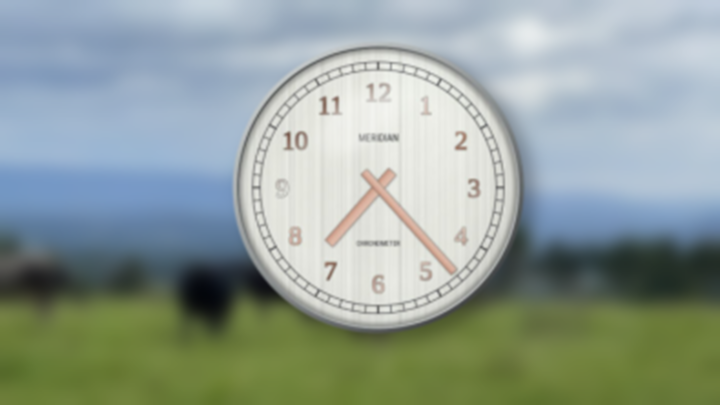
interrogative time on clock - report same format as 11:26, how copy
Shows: 7:23
